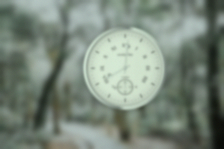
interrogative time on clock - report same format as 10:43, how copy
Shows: 8:01
